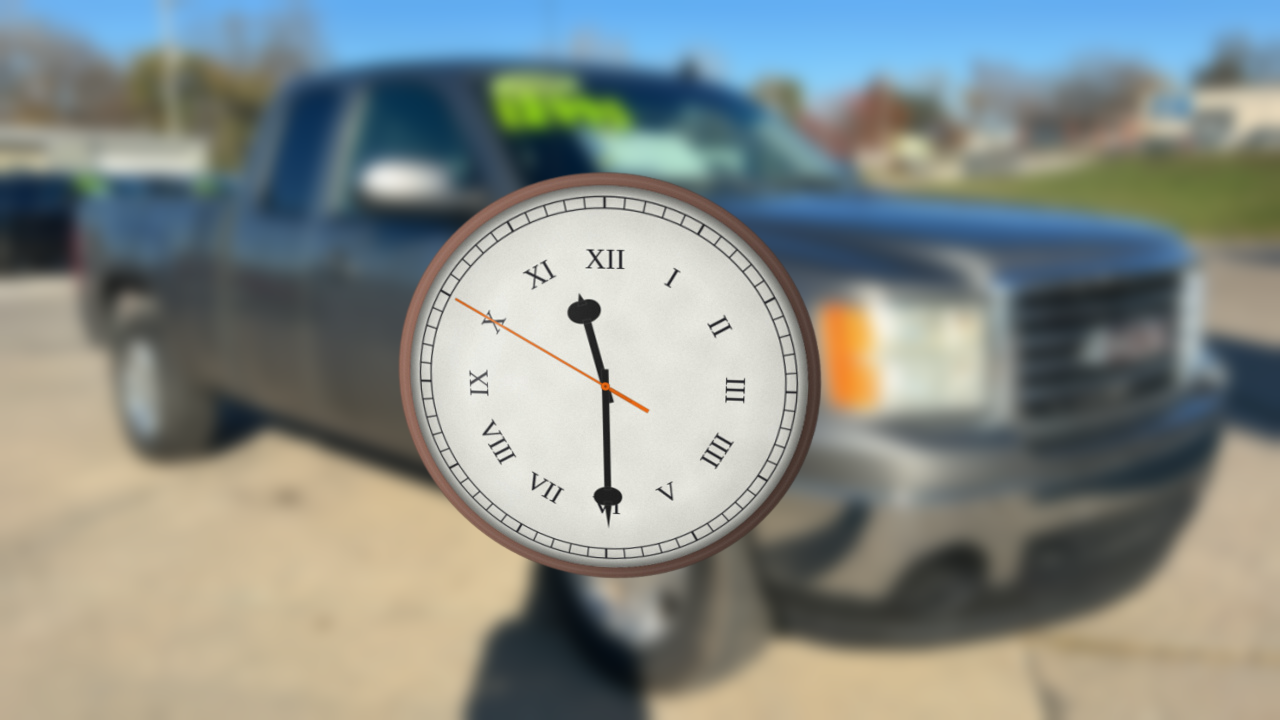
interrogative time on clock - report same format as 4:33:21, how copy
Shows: 11:29:50
